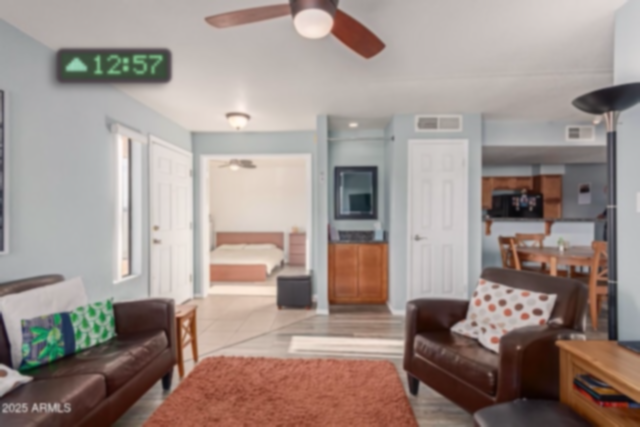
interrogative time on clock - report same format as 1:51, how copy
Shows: 12:57
